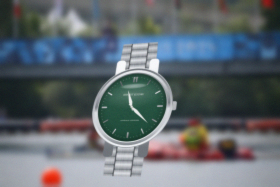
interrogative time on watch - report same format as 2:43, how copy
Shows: 11:22
